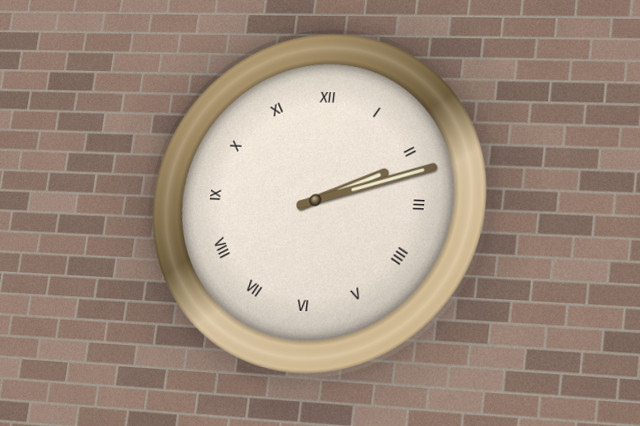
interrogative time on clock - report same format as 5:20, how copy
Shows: 2:12
